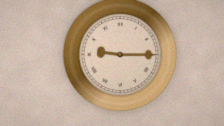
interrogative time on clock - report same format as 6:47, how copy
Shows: 9:15
